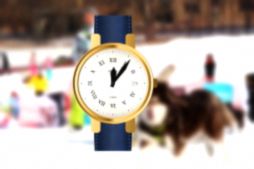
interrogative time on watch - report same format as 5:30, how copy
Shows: 12:06
